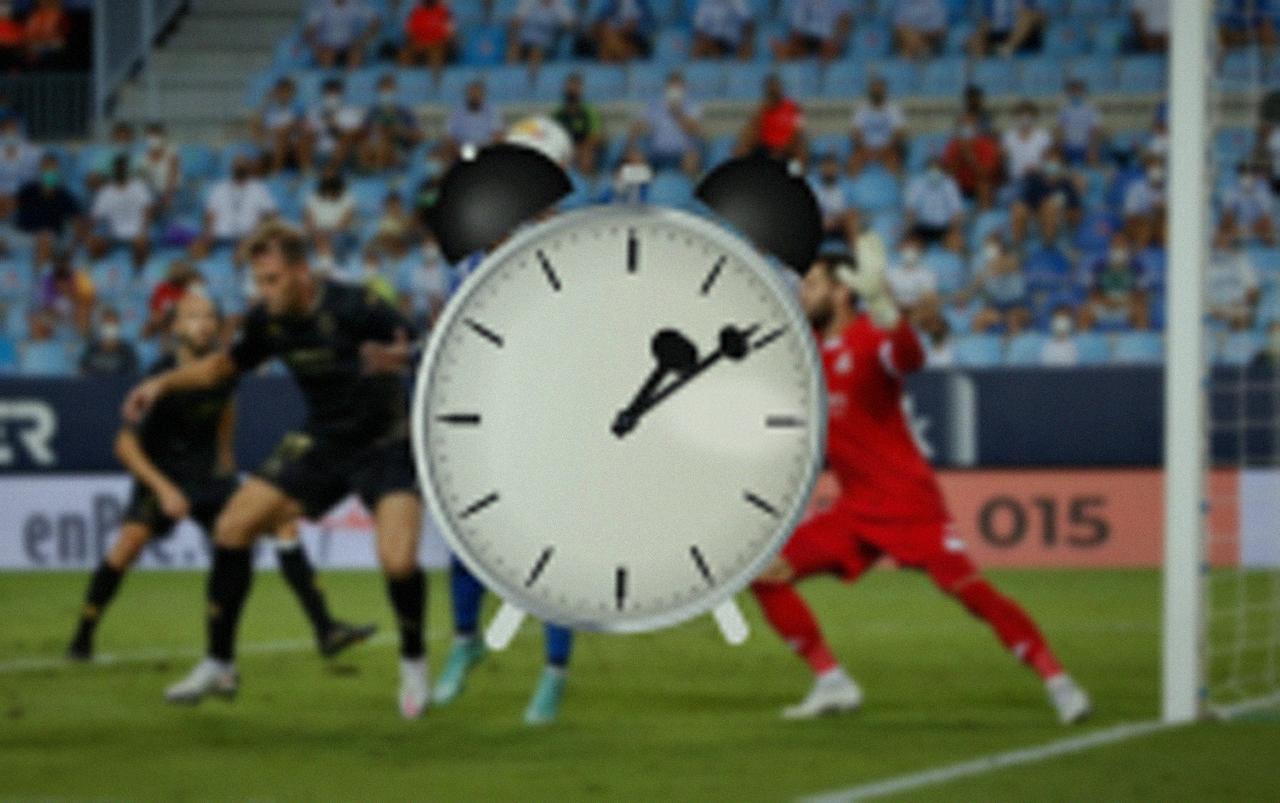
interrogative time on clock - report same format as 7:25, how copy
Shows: 1:09
